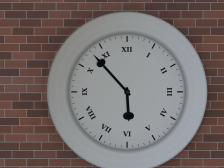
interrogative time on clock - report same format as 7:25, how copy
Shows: 5:53
